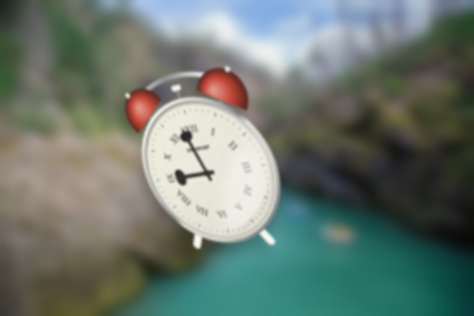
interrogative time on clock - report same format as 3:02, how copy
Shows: 8:58
